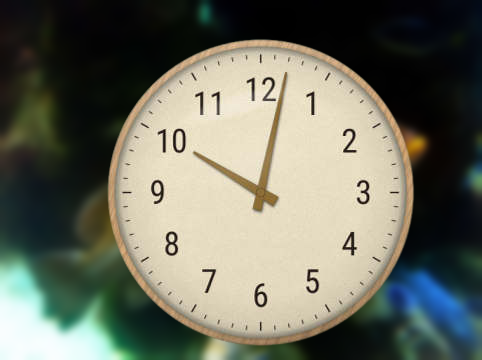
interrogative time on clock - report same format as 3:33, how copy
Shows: 10:02
